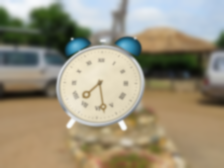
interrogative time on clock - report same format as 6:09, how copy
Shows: 7:28
